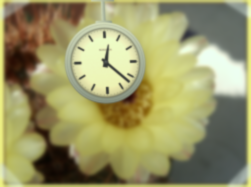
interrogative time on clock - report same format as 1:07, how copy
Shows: 12:22
